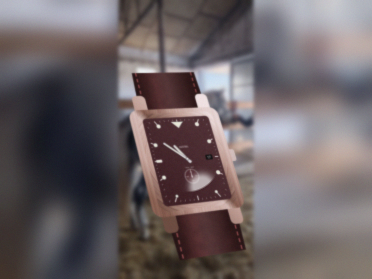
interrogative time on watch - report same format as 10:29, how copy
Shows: 10:52
